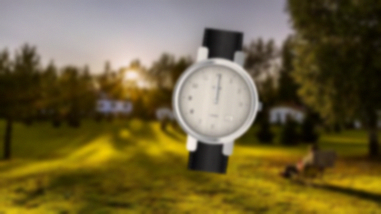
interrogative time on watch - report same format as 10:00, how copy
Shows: 12:00
